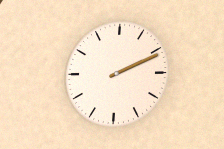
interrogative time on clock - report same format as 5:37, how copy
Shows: 2:11
